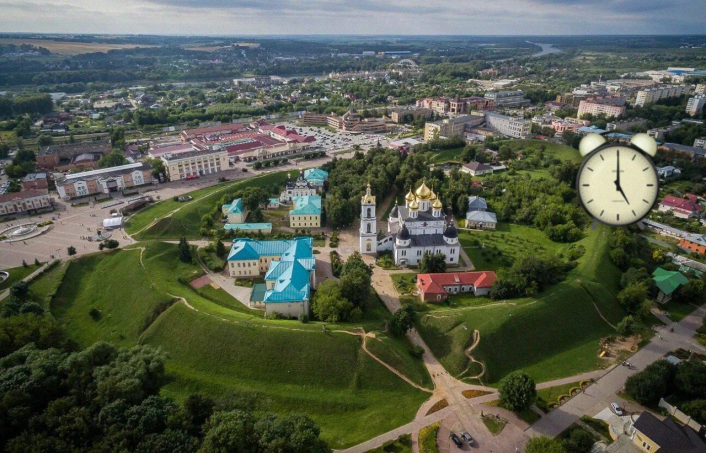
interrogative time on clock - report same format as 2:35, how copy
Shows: 5:00
